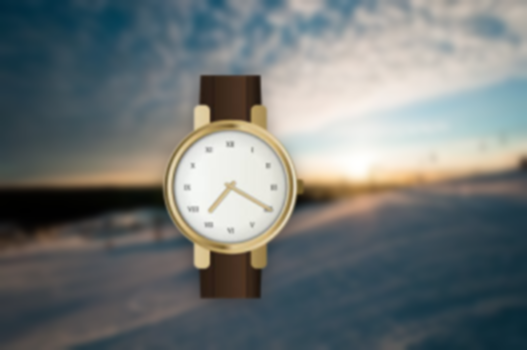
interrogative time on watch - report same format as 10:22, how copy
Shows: 7:20
